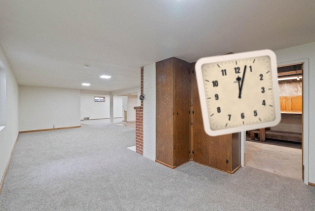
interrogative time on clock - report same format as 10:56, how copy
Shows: 12:03
